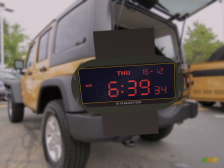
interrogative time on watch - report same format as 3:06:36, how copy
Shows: 6:39:34
